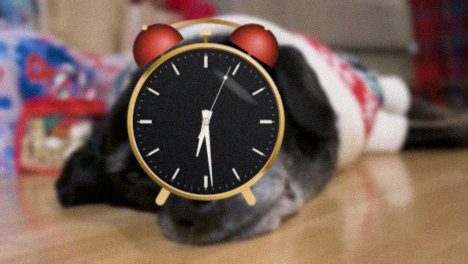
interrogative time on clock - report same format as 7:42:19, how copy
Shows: 6:29:04
